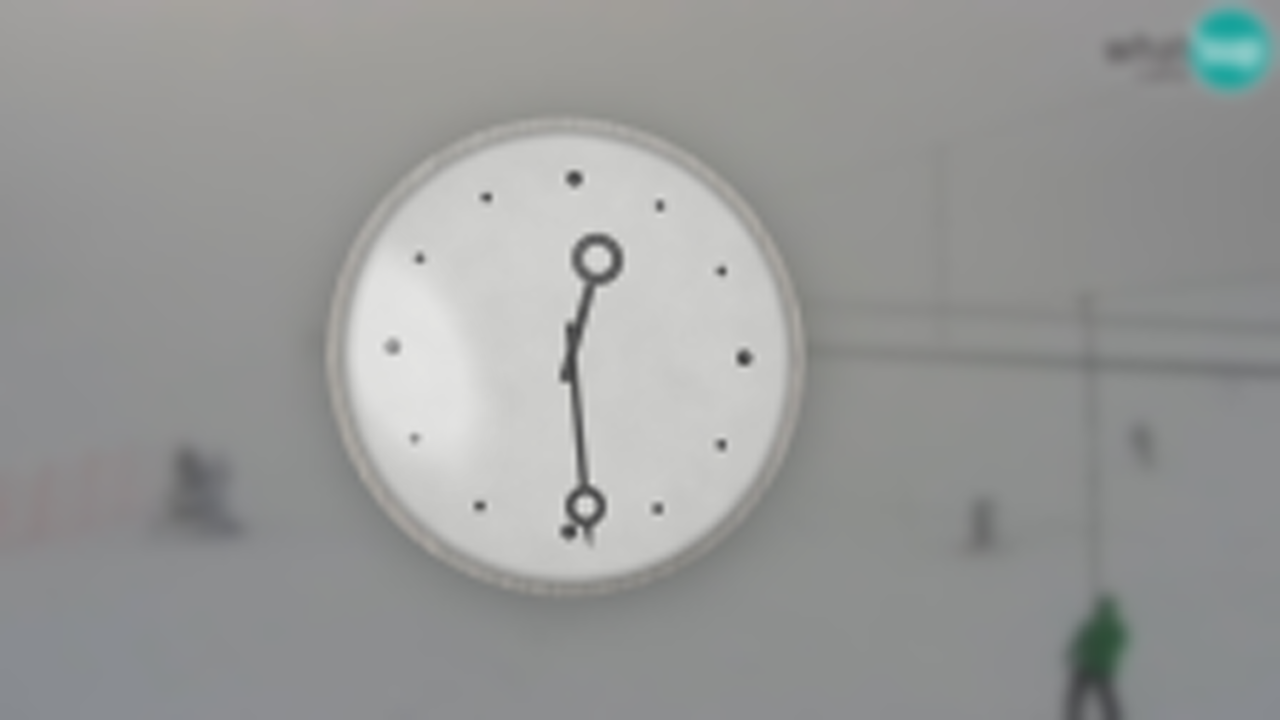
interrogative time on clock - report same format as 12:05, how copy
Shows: 12:29
